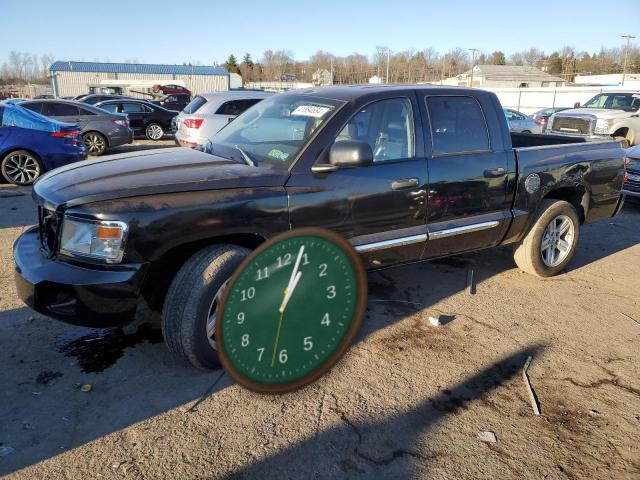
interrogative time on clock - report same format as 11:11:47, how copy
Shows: 1:03:32
